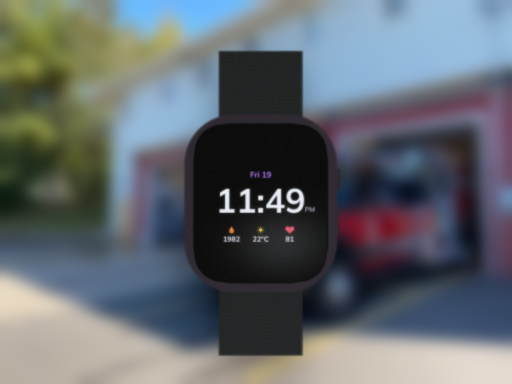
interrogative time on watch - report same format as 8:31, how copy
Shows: 11:49
